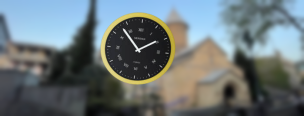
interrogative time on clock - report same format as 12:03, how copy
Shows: 1:53
